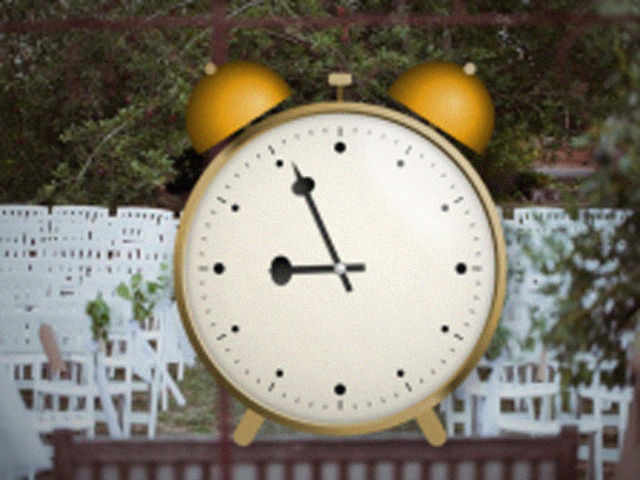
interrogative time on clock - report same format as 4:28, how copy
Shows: 8:56
